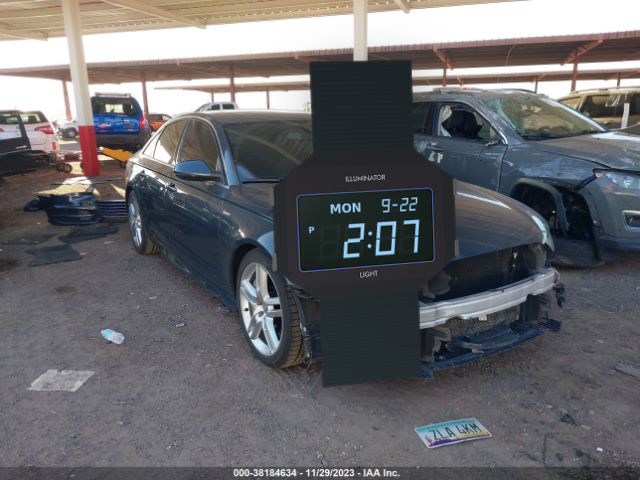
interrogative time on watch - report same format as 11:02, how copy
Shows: 2:07
